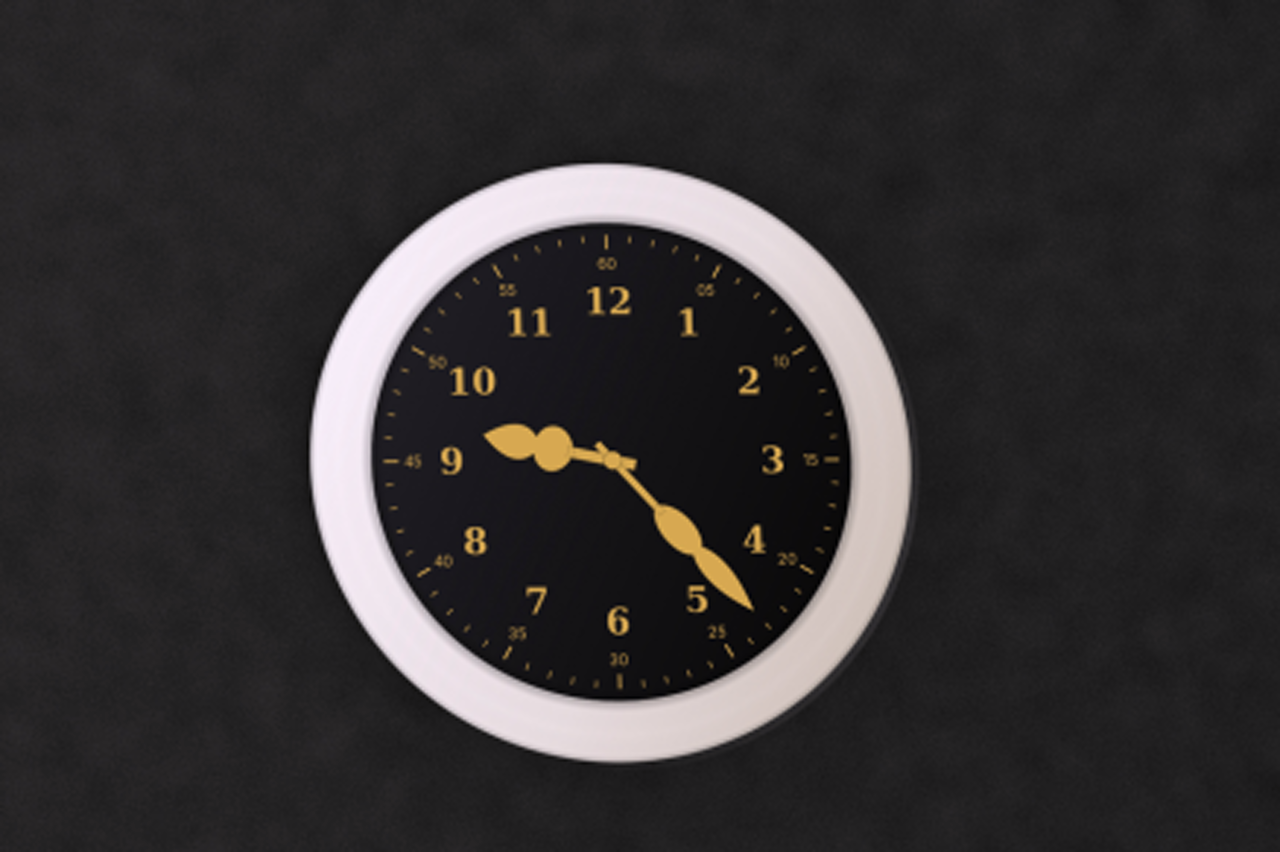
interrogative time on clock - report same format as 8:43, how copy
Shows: 9:23
